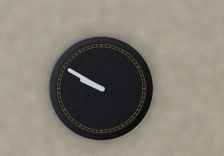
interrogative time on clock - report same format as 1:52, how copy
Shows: 9:50
